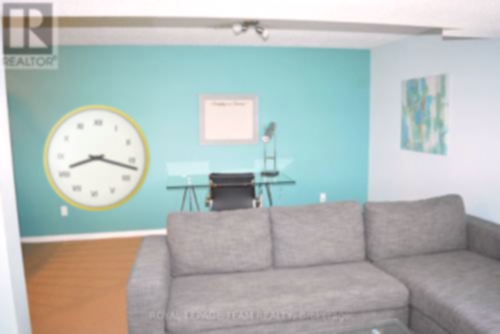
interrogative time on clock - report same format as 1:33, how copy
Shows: 8:17
